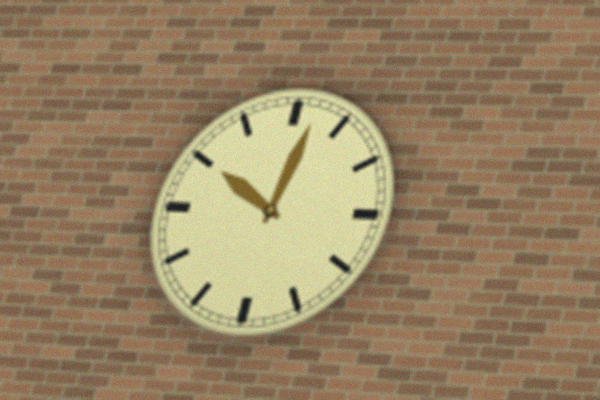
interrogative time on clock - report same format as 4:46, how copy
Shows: 10:02
